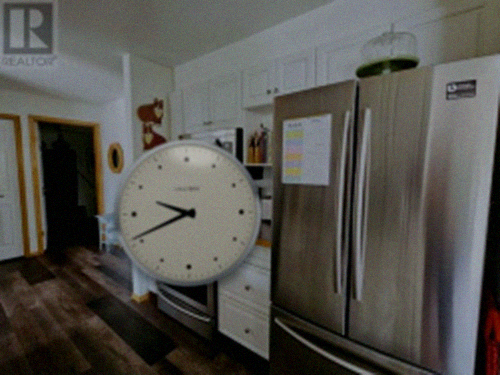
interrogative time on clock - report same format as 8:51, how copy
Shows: 9:41
